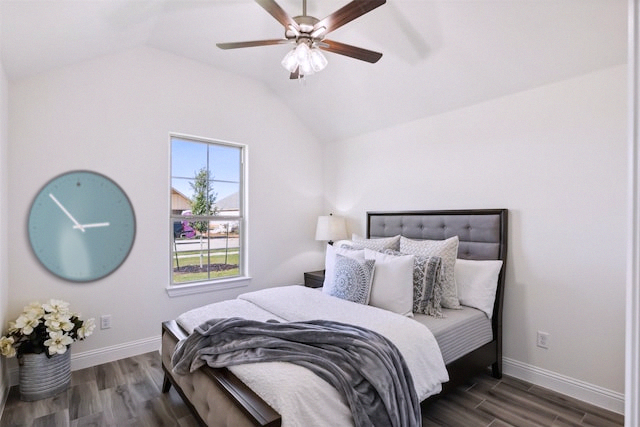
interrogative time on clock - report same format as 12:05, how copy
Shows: 2:53
